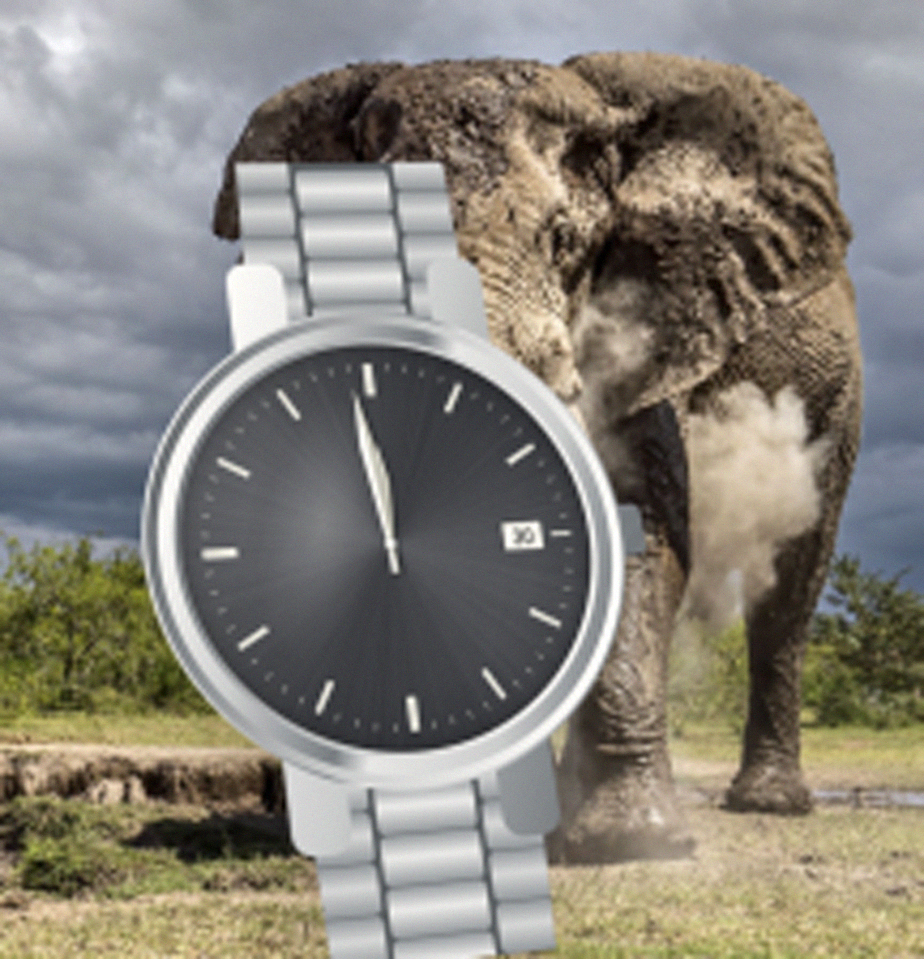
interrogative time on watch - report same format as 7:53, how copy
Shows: 11:59
